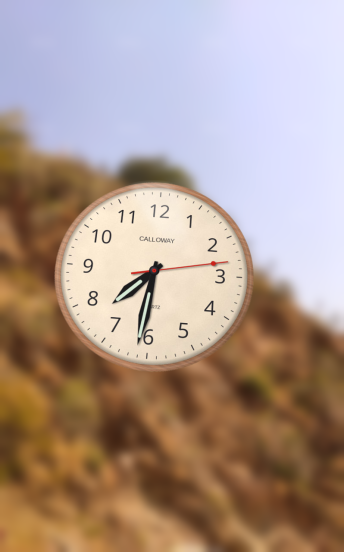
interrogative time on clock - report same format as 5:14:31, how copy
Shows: 7:31:13
